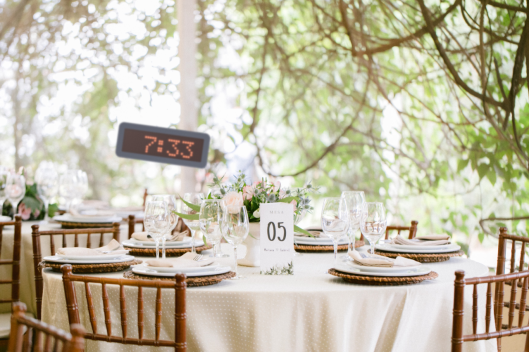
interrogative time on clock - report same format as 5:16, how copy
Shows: 7:33
